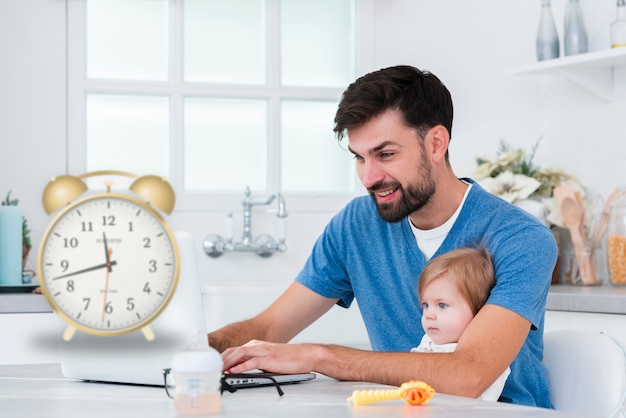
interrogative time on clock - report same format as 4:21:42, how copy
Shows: 11:42:31
